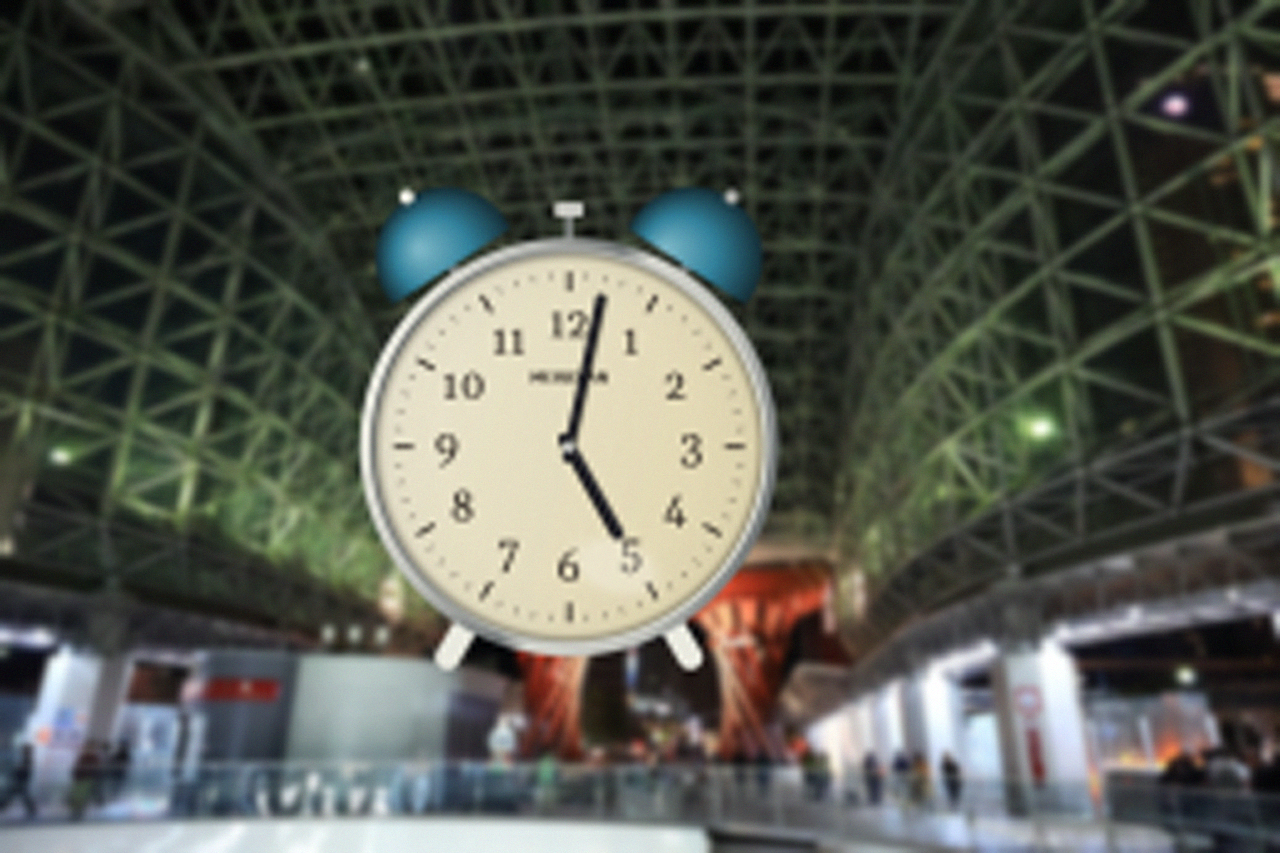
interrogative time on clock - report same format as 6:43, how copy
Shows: 5:02
